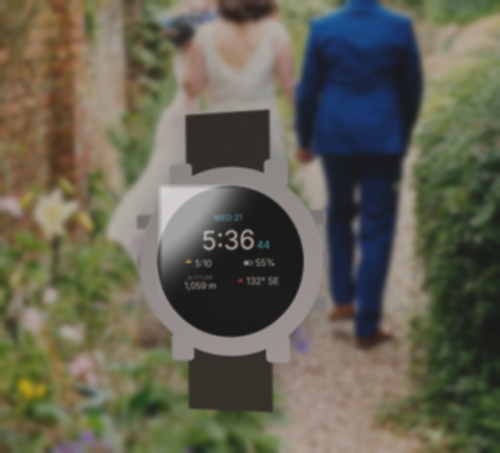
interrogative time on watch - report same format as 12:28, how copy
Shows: 5:36
